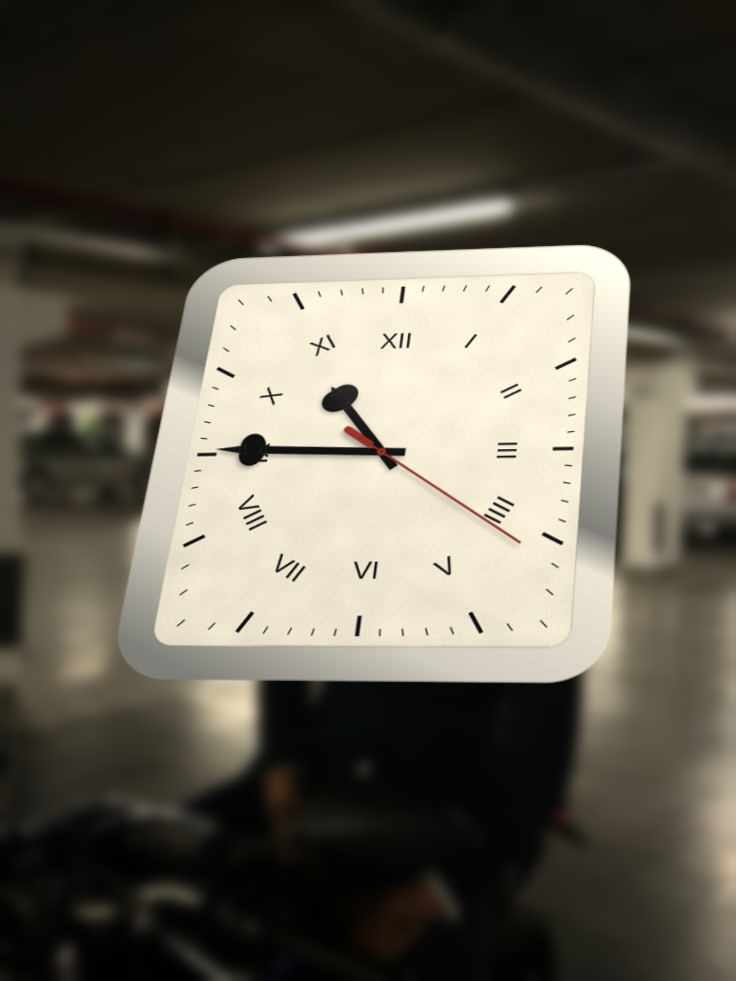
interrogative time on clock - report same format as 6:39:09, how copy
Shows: 10:45:21
